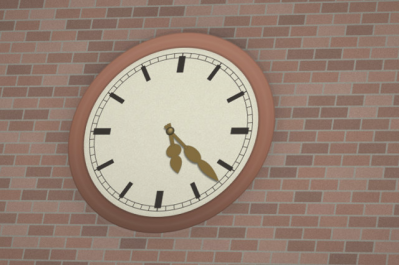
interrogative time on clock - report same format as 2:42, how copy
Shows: 5:22
